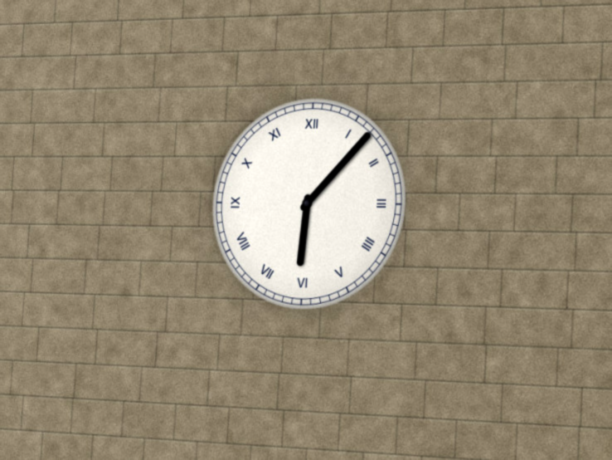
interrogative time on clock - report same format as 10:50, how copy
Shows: 6:07
